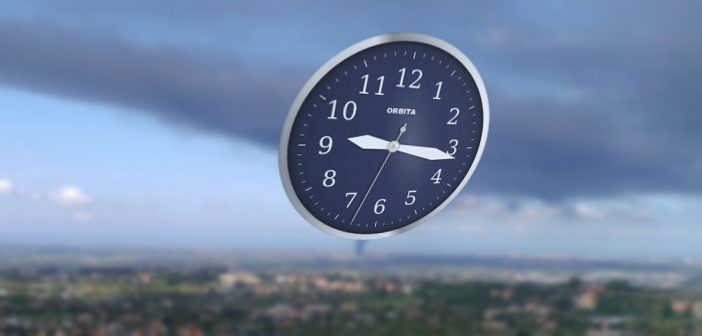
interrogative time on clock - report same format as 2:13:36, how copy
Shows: 9:16:33
